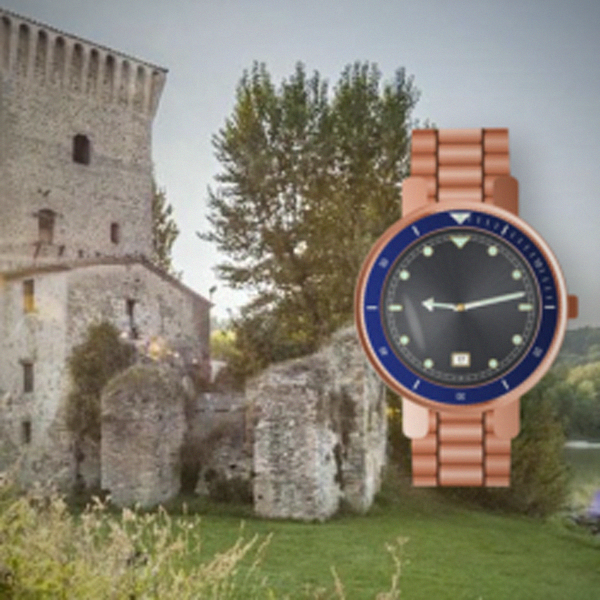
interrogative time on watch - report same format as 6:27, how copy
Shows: 9:13
